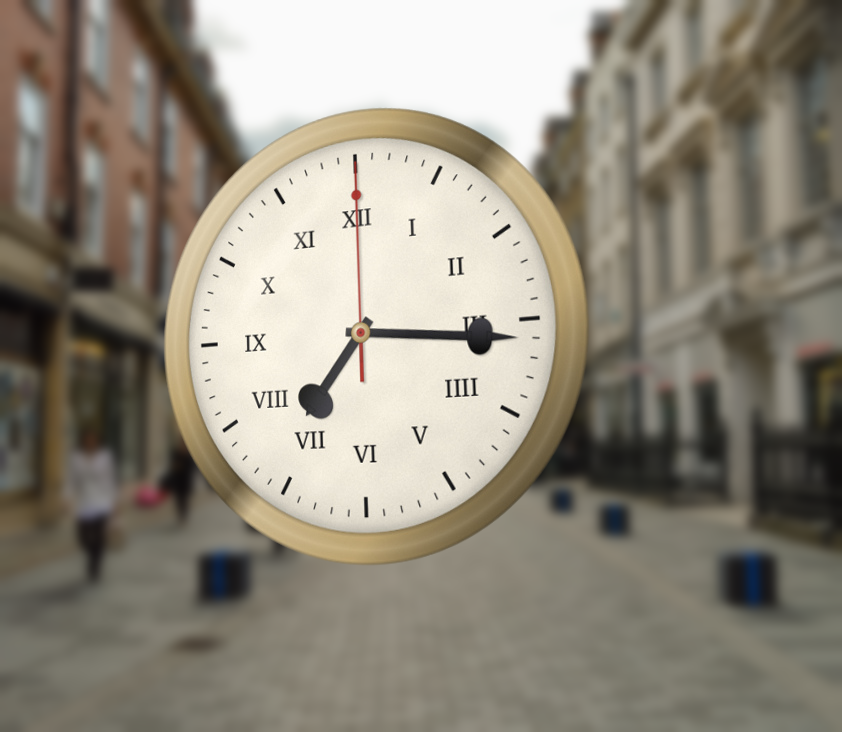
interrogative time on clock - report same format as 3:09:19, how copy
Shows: 7:16:00
